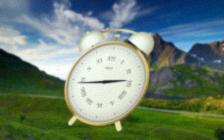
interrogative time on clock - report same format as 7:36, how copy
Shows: 2:44
